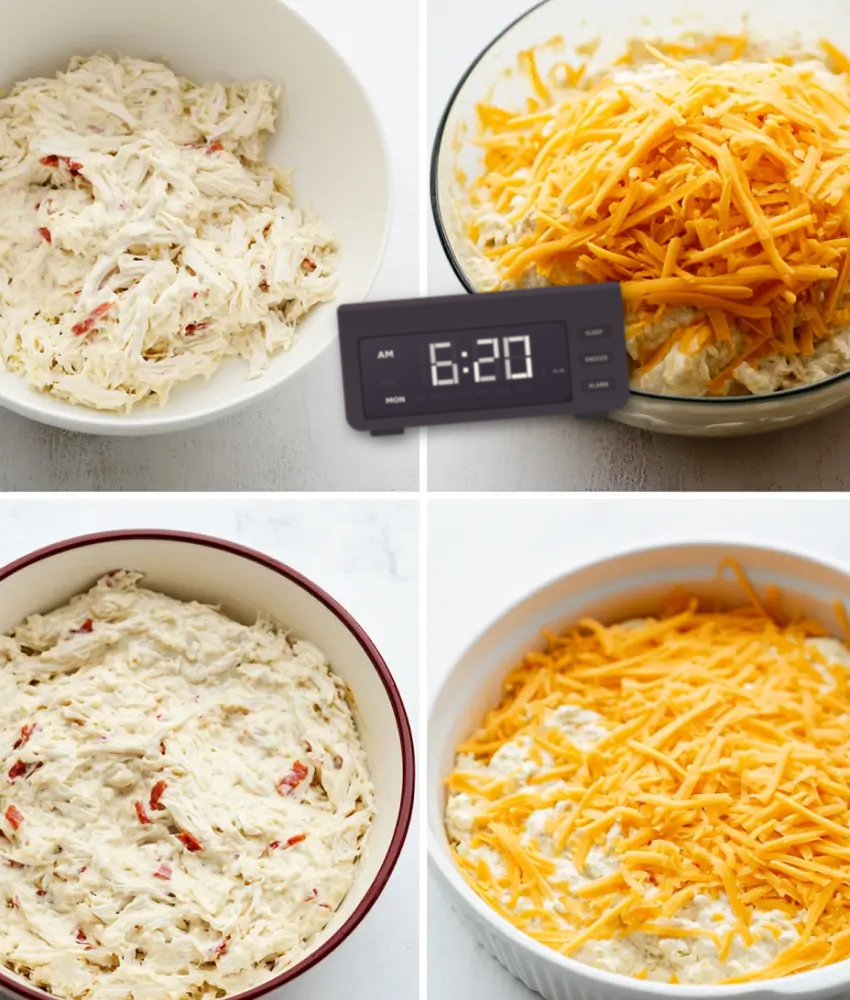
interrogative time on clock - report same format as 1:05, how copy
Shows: 6:20
